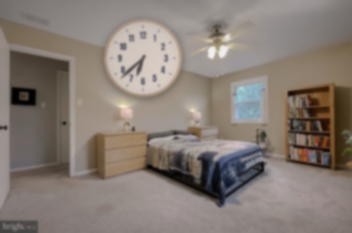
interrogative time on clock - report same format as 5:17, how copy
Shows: 6:38
